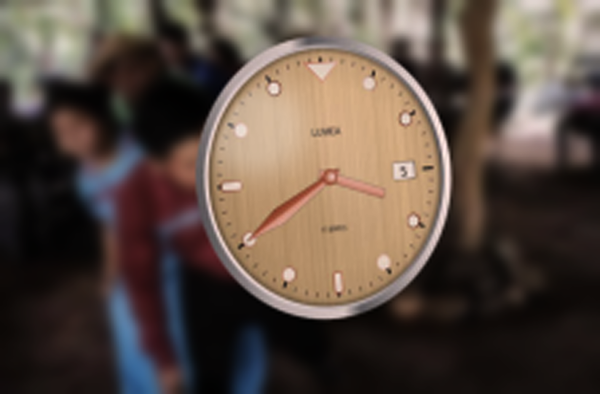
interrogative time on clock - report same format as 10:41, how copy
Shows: 3:40
